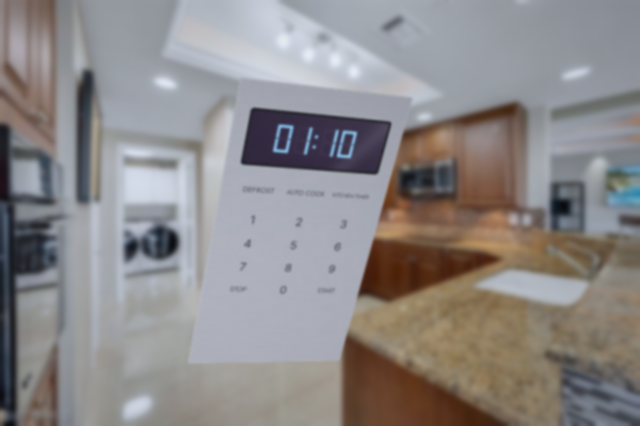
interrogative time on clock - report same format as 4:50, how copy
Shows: 1:10
